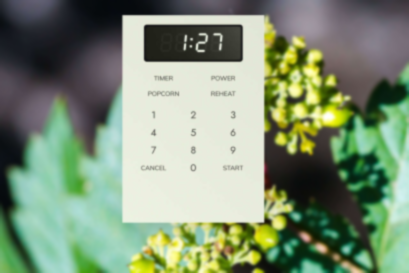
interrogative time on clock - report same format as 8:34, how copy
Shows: 1:27
